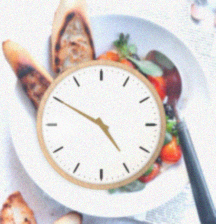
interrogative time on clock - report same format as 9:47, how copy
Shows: 4:50
